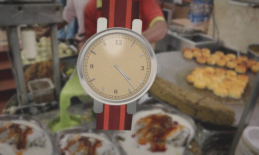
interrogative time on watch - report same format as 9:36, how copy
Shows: 4:23
